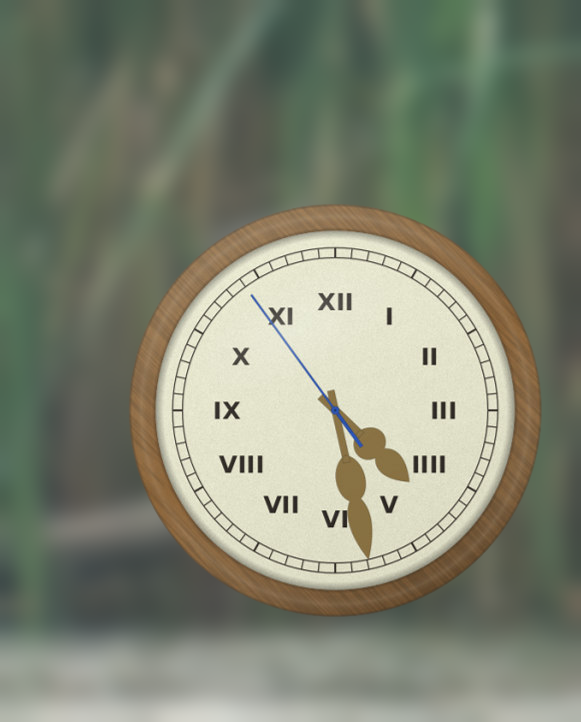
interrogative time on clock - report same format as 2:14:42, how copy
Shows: 4:27:54
